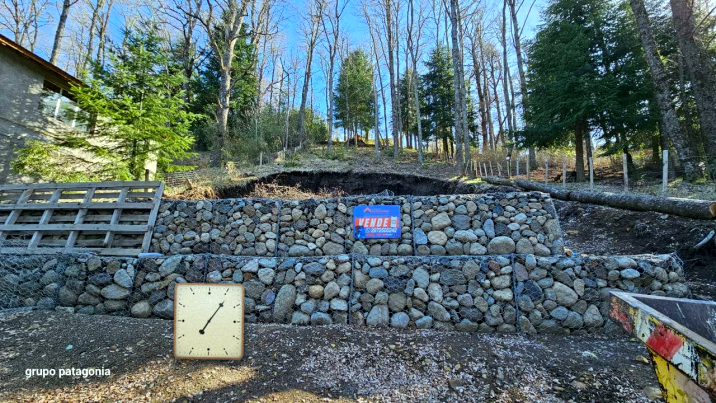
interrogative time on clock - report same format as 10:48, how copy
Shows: 7:06
